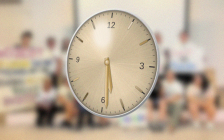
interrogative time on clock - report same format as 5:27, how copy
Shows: 5:29
